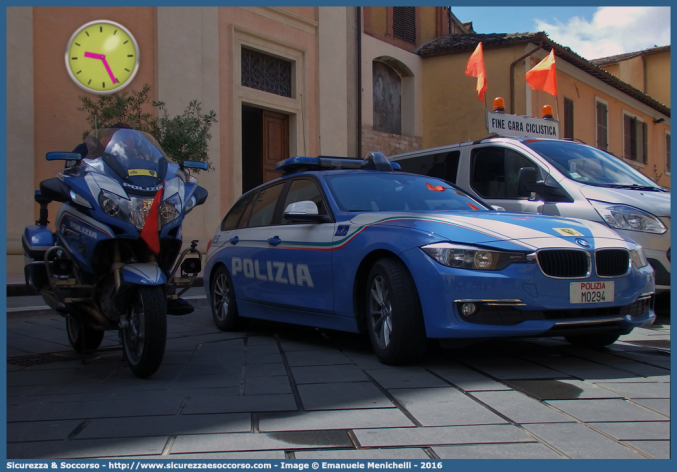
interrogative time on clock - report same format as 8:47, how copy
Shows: 9:26
